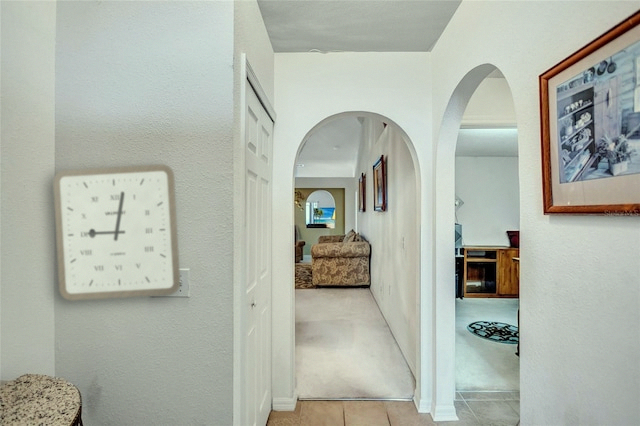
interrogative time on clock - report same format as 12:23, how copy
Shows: 9:02
